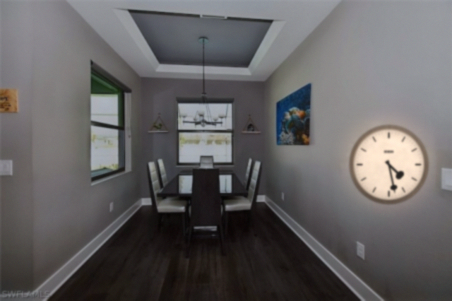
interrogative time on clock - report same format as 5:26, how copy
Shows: 4:28
